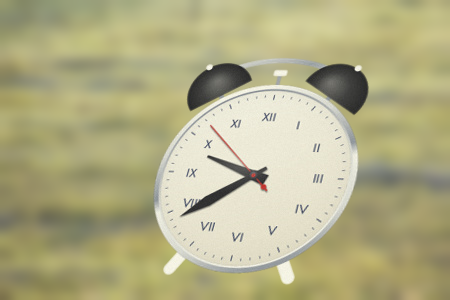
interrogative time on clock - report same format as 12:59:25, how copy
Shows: 9:38:52
